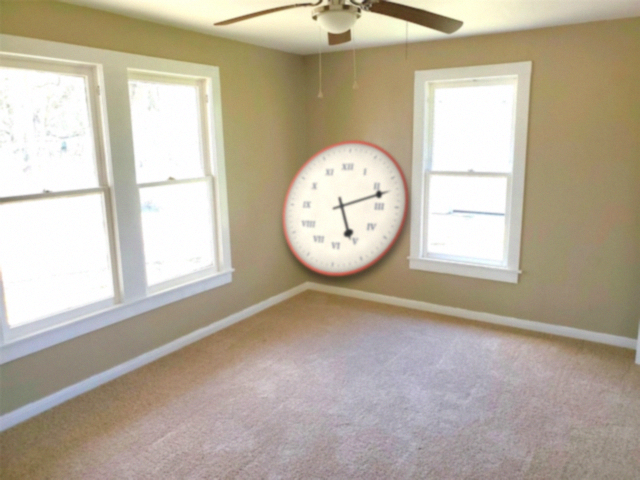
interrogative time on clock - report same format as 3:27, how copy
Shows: 5:12
